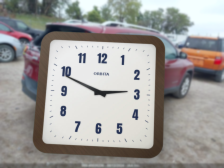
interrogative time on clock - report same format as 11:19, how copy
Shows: 2:49
